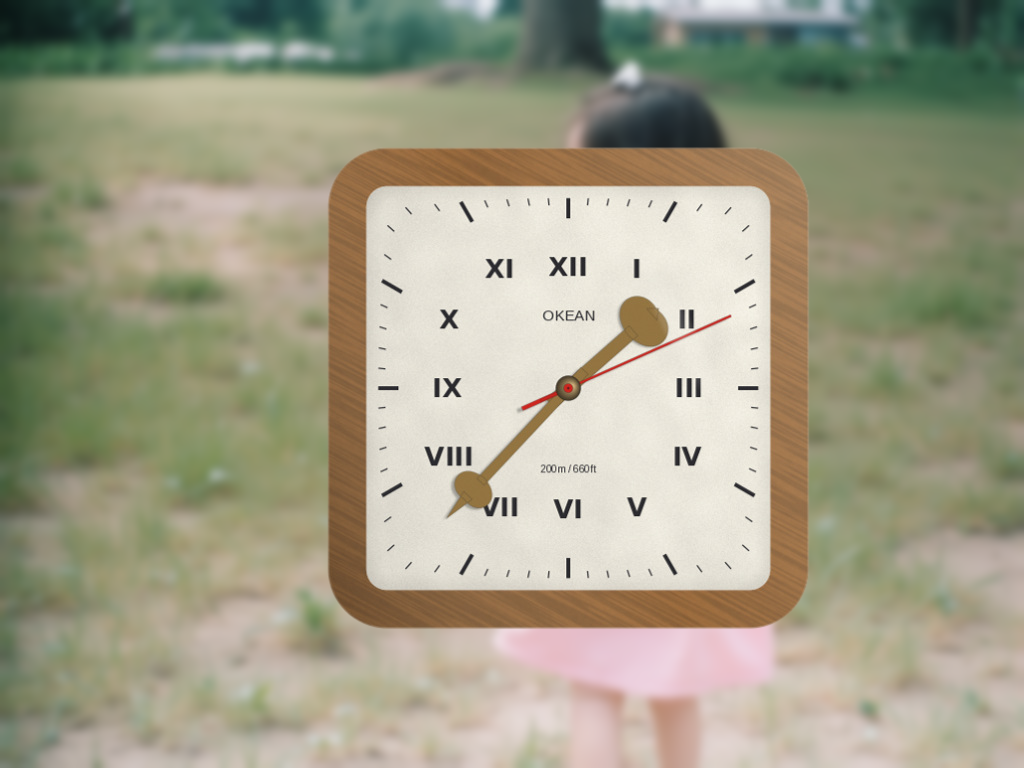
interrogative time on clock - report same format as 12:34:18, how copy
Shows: 1:37:11
